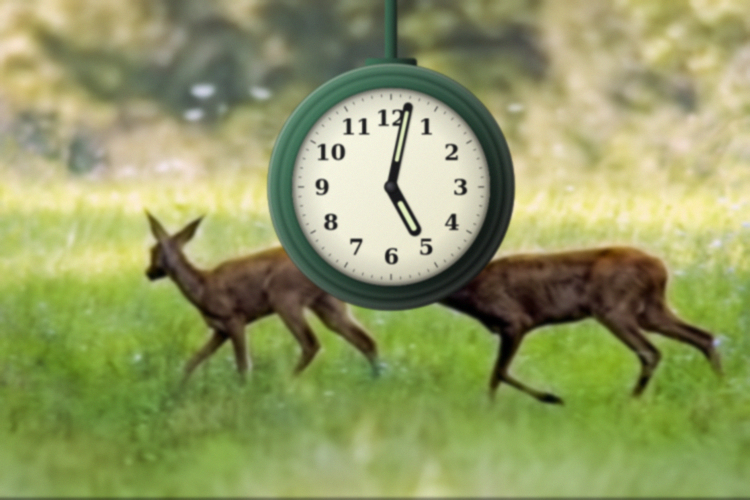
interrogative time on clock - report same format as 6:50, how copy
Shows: 5:02
